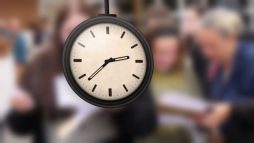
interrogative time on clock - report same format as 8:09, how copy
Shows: 2:38
